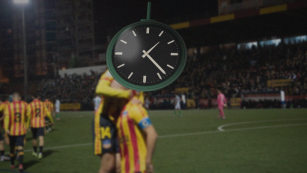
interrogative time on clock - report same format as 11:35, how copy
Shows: 1:23
